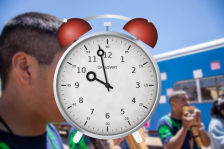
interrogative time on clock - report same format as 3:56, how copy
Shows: 9:58
